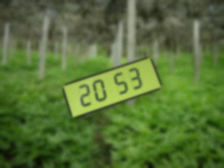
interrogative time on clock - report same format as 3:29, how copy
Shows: 20:53
